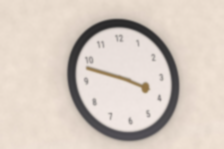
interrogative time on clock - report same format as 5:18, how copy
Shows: 3:48
